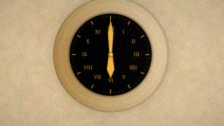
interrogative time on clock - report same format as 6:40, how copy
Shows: 6:00
